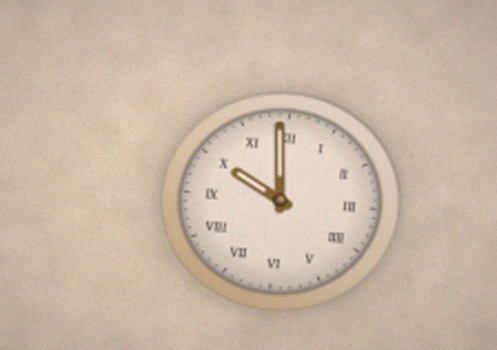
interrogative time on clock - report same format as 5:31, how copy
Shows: 9:59
